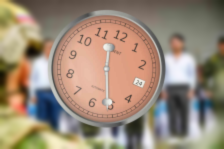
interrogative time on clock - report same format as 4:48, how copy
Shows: 11:26
